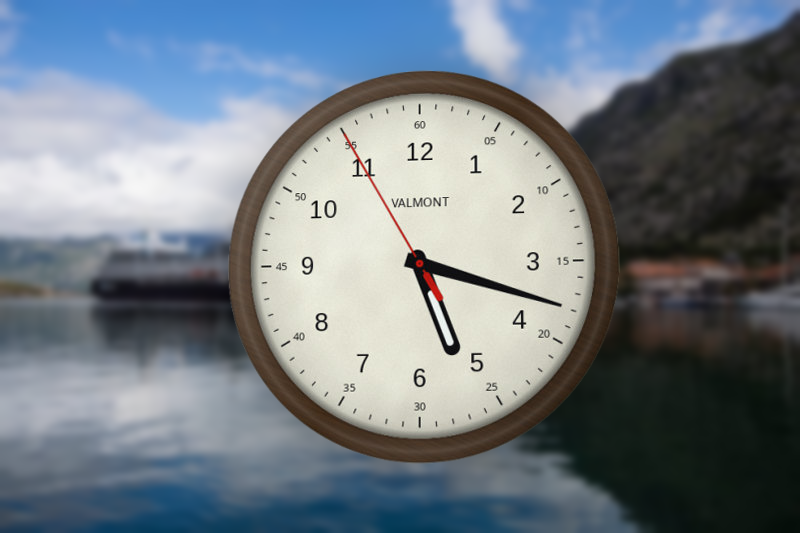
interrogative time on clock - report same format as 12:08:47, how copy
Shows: 5:17:55
